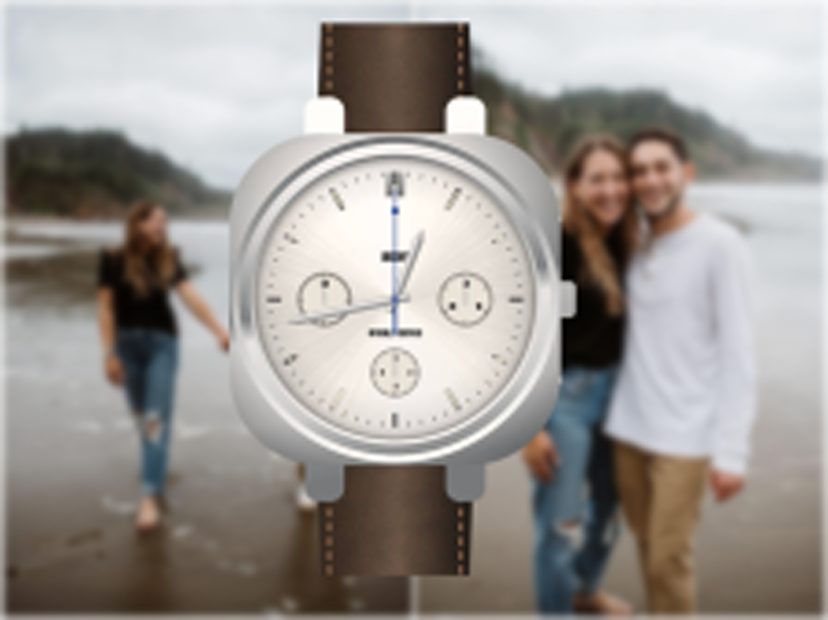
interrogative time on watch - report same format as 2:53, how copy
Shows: 12:43
